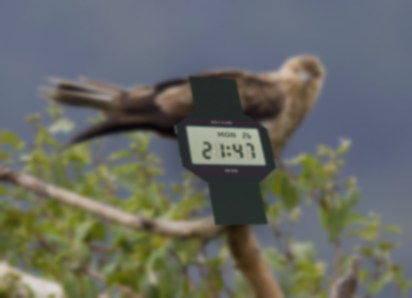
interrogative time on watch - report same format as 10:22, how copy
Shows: 21:47
